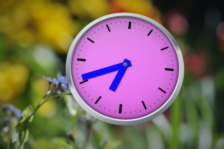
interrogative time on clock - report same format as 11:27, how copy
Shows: 6:41
